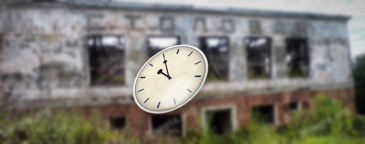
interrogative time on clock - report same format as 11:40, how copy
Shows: 9:55
